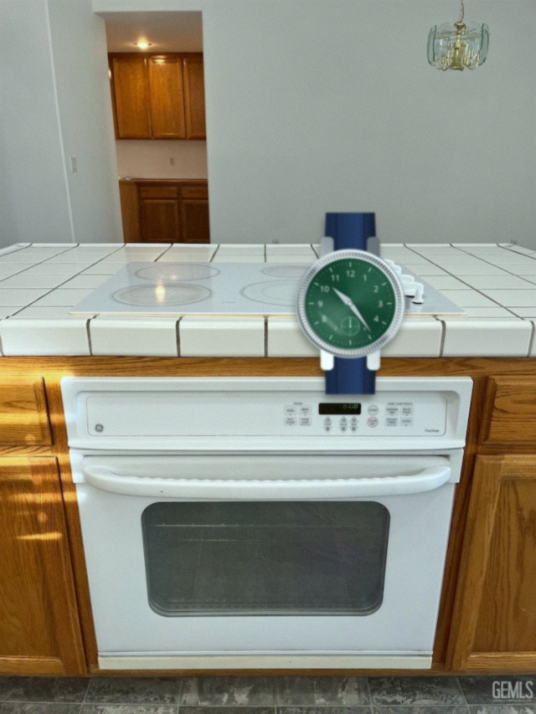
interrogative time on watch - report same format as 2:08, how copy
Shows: 10:24
